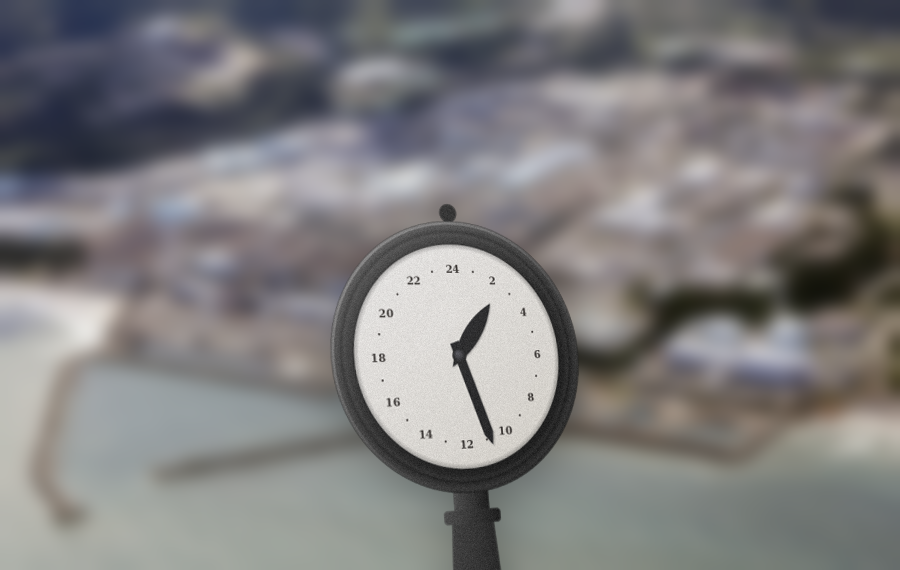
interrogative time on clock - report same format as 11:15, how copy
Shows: 2:27
